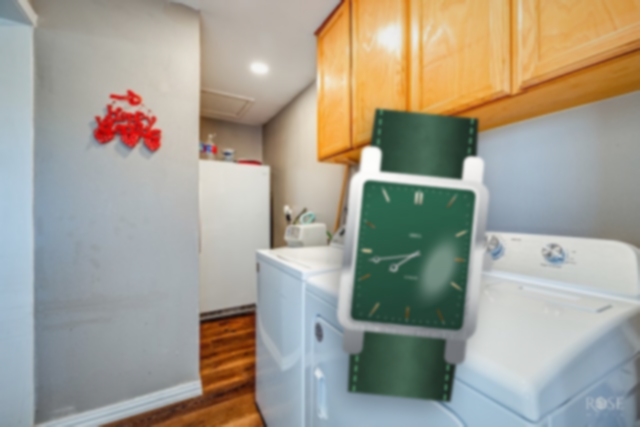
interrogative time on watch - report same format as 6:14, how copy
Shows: 7:43
